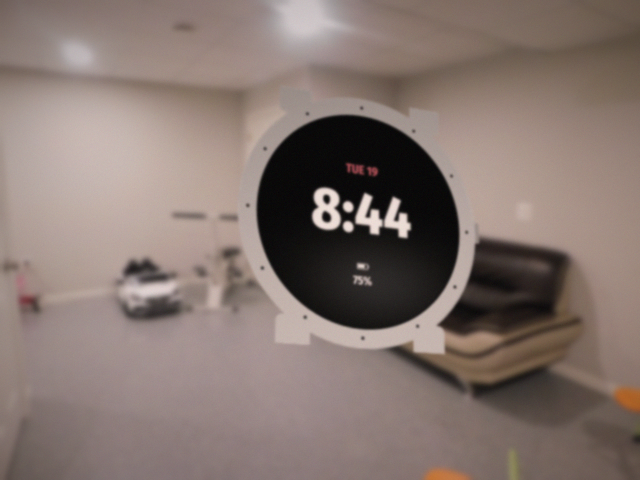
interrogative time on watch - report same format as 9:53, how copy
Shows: 8:44
